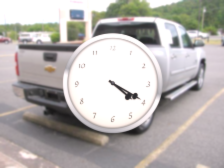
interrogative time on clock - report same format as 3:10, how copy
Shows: 4:20
